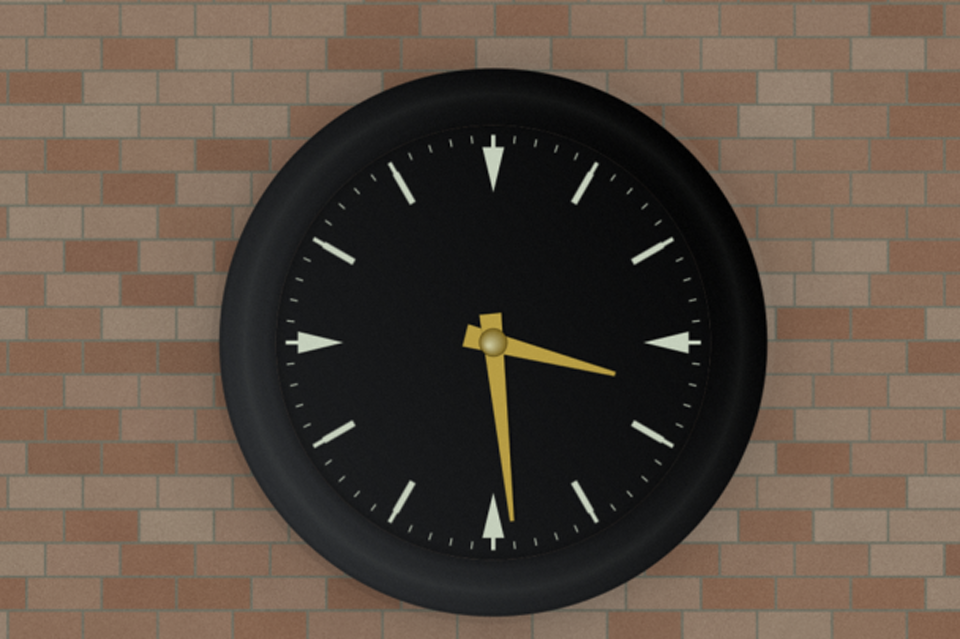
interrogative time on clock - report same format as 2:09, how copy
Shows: 3:29
